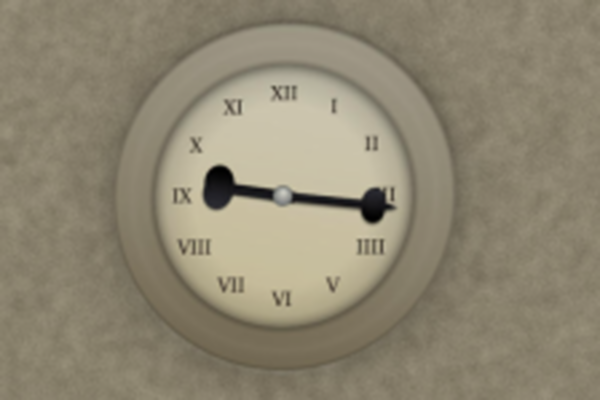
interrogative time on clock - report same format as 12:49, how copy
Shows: 9:16
